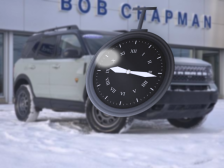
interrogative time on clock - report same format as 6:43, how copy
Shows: 9:16
